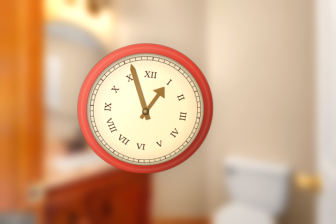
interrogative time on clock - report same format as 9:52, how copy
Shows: 12:56
